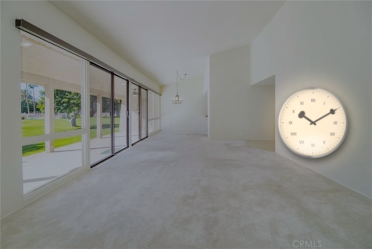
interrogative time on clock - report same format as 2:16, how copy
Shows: 10:10
